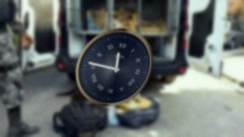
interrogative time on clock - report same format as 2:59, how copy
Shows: 11:46
